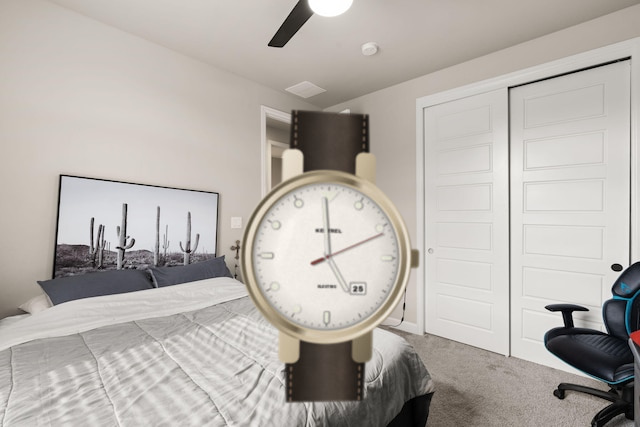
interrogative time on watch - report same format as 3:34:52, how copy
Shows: 4:59:11
